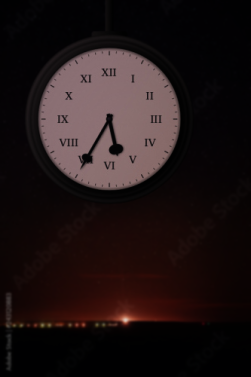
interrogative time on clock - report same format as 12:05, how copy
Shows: 5:35
